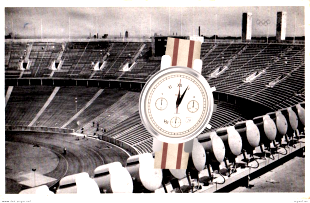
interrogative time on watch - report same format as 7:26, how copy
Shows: 12:04
